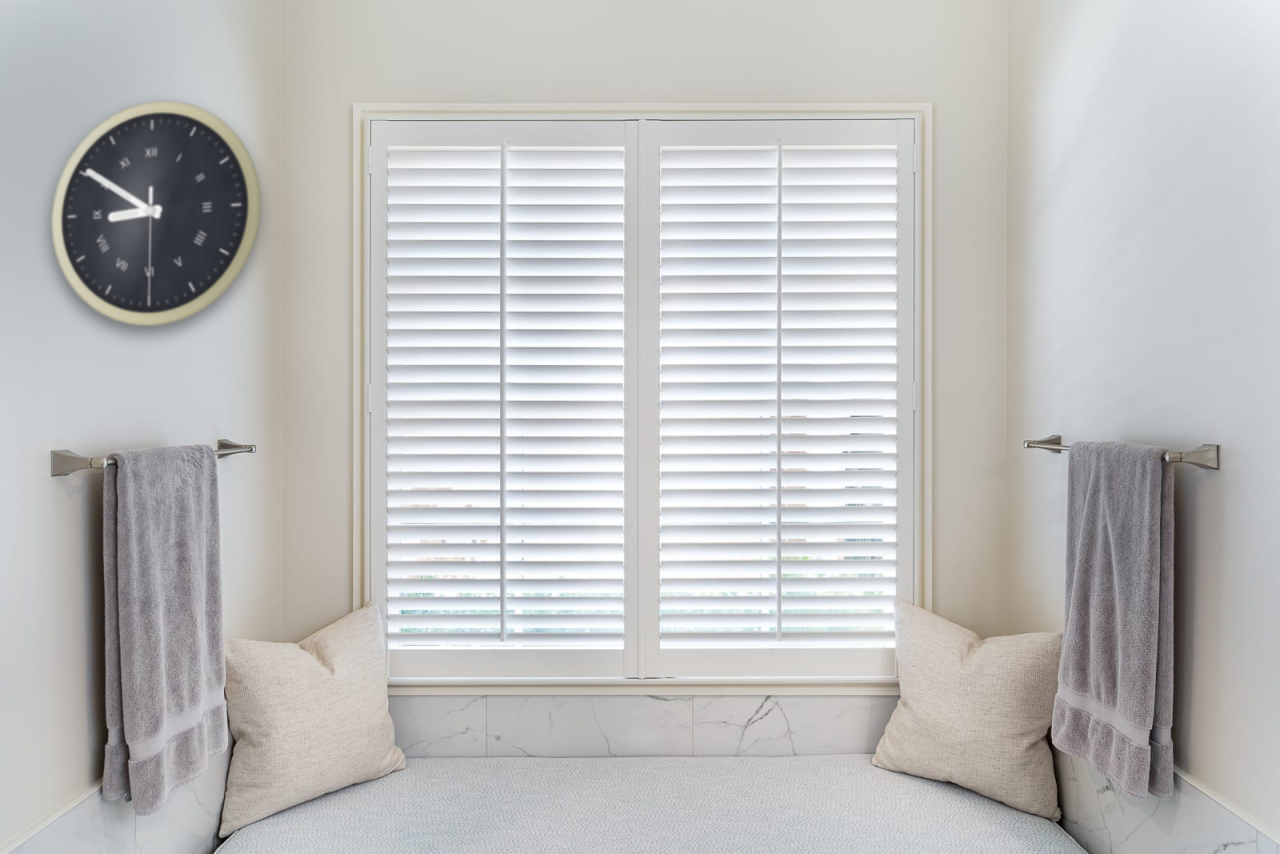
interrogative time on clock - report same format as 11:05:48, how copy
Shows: 8:50:30
